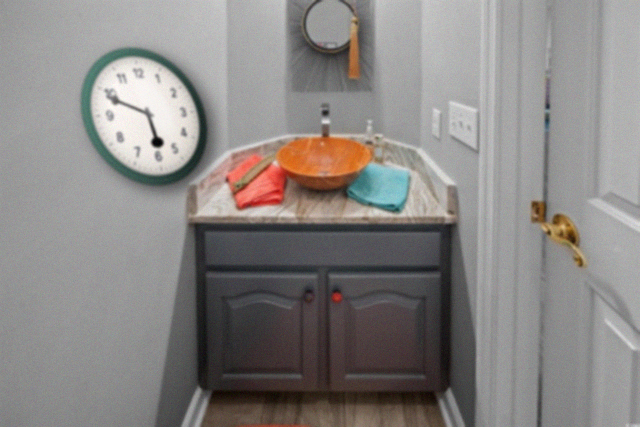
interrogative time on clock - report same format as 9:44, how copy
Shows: 5:49
